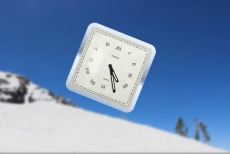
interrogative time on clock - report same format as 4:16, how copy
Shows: 4:25
